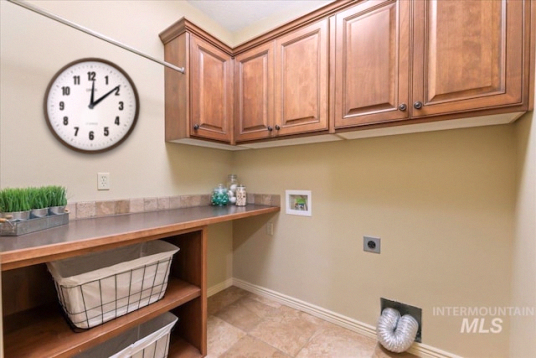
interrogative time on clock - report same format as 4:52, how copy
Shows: 12:09
